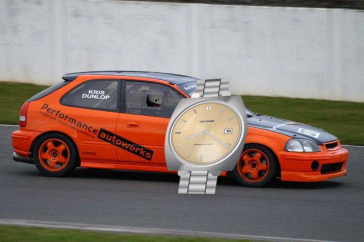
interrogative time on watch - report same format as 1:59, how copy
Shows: 8:21
